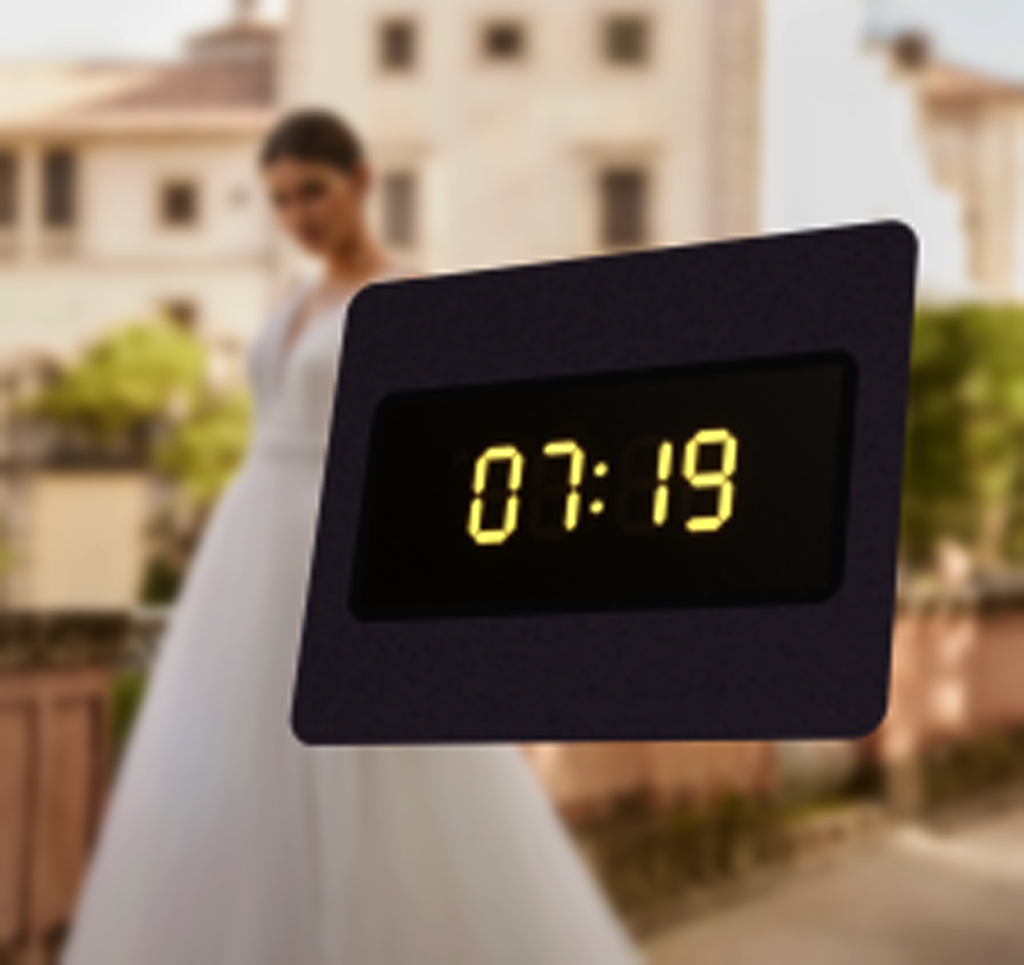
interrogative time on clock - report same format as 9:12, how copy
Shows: 7:19
